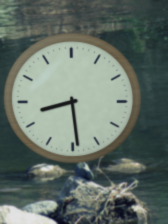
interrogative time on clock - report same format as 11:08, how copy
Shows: 8:29
